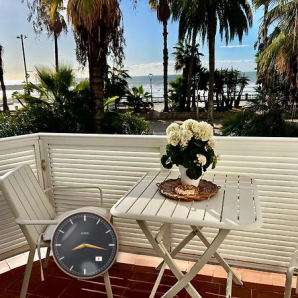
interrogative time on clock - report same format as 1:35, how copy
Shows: 8:17
